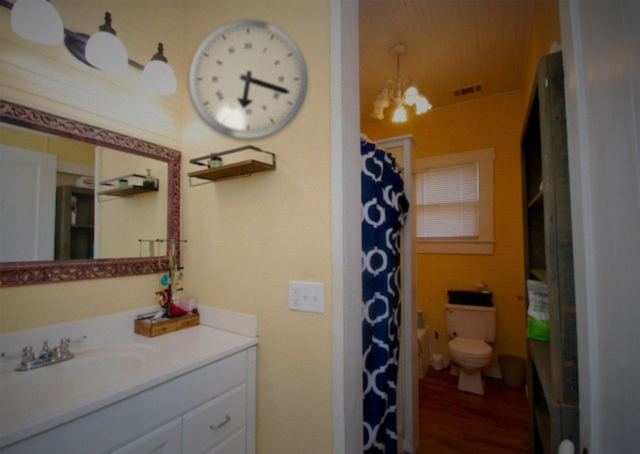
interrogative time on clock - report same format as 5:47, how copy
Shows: 6:18
